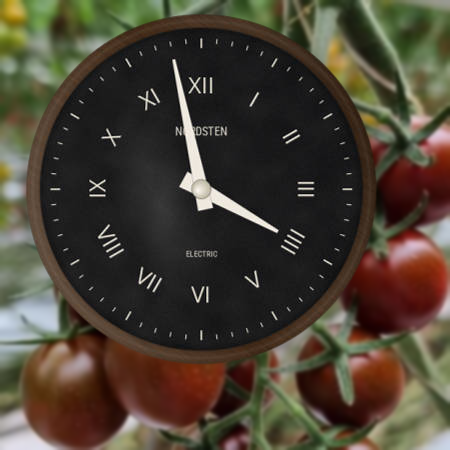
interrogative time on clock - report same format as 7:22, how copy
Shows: 3:58
